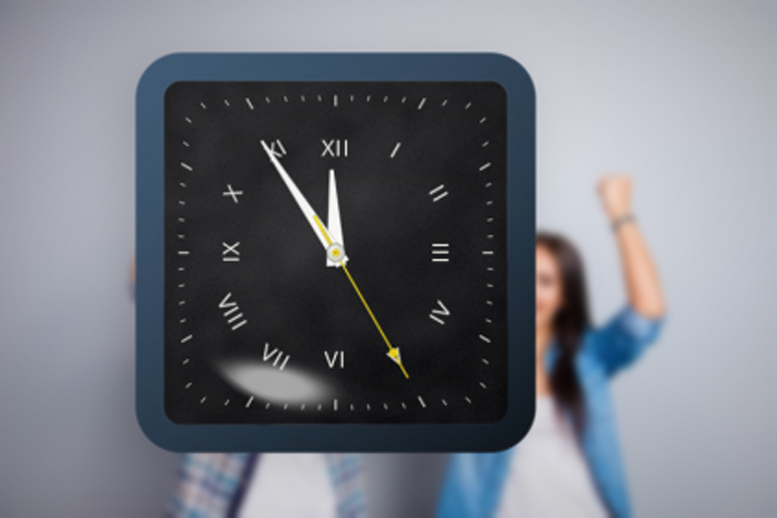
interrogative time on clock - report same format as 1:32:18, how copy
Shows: 11:54:25
